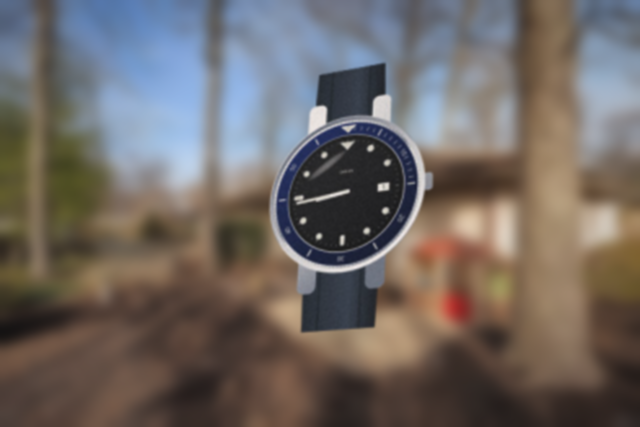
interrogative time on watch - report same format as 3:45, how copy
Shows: 8:44
